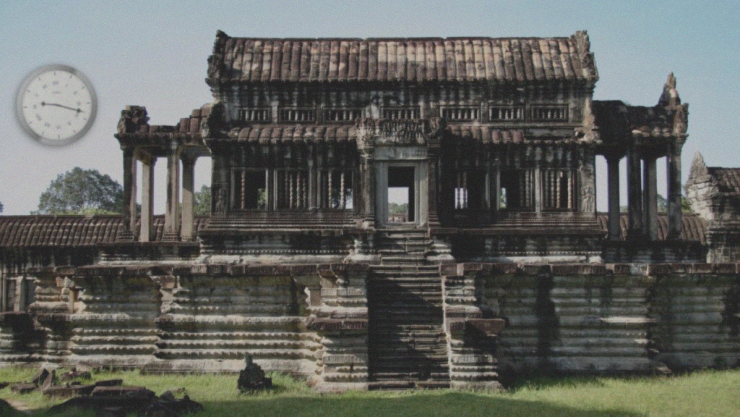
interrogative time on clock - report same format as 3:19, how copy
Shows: 9:18
